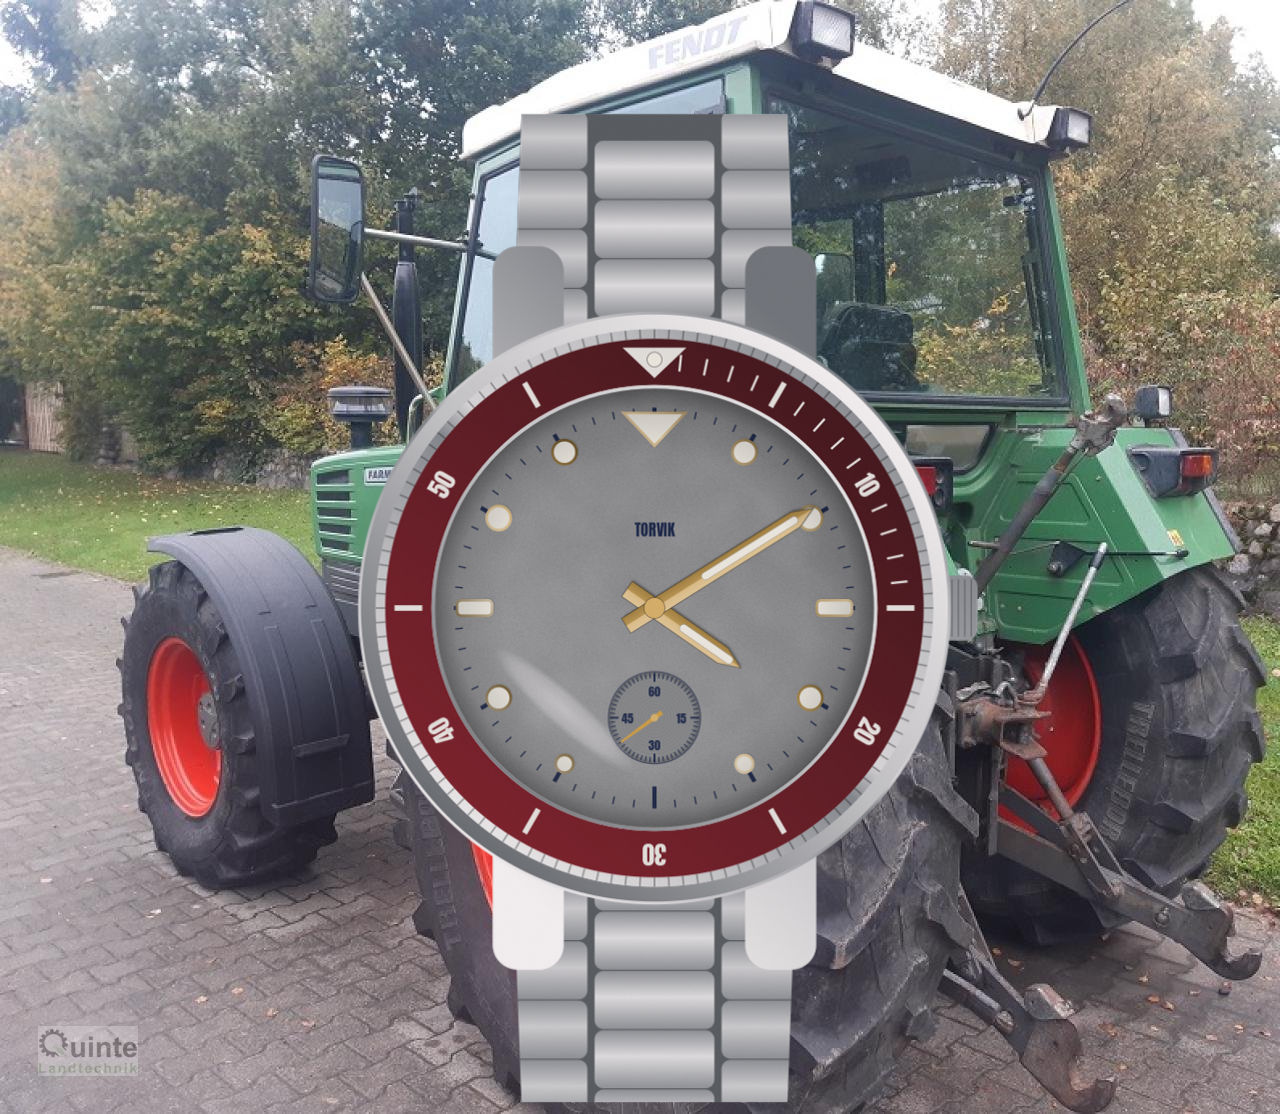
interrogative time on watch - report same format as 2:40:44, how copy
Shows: 4:09:39
